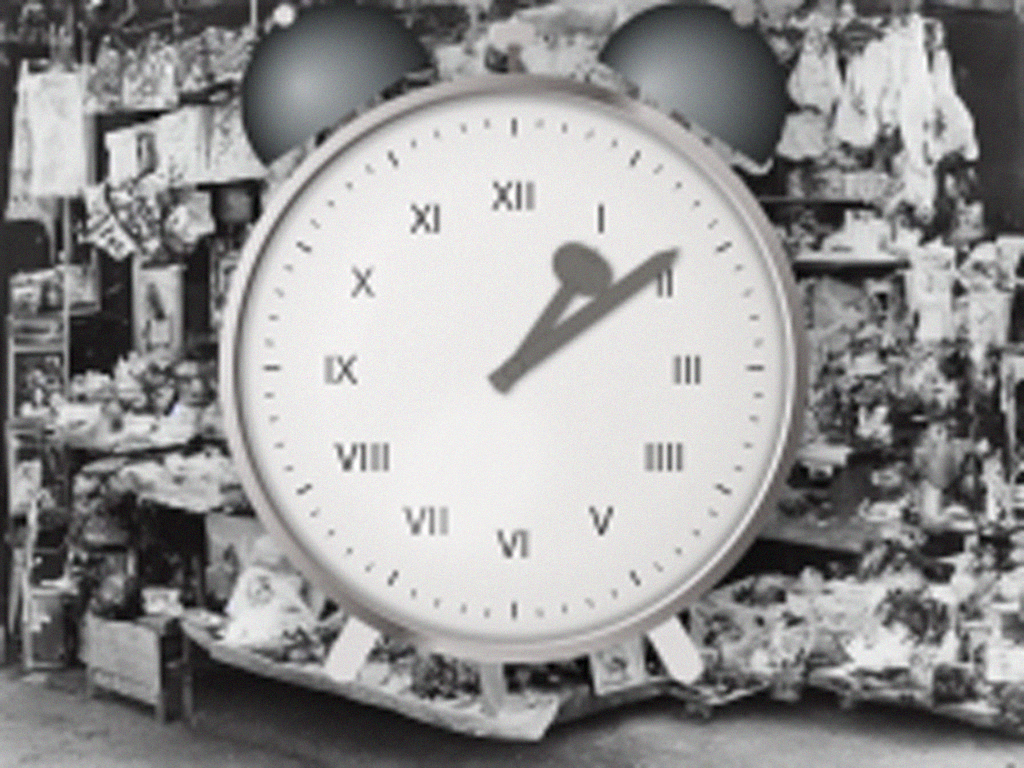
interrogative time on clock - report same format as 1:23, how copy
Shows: 1:09
